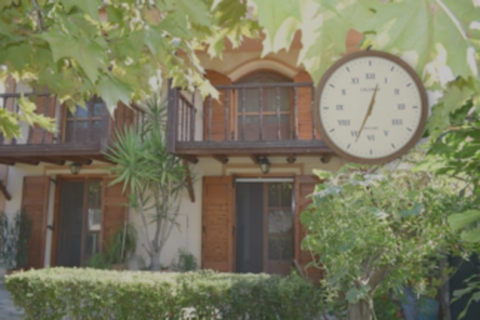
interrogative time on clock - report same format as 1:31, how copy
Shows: 12:34
